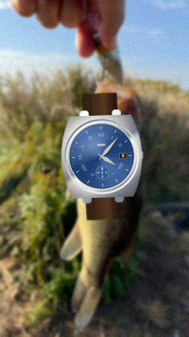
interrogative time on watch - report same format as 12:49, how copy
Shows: 4:07
